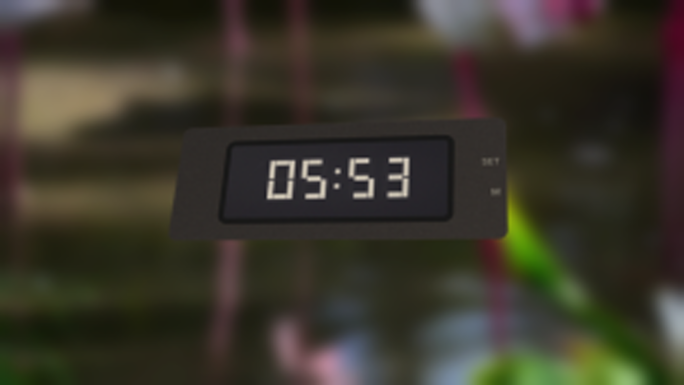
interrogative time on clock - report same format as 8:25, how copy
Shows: 5:53
